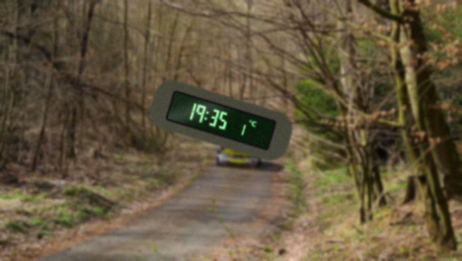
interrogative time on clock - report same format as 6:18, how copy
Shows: 19:35
